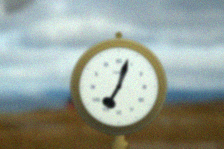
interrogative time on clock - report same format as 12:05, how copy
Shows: 7:03
